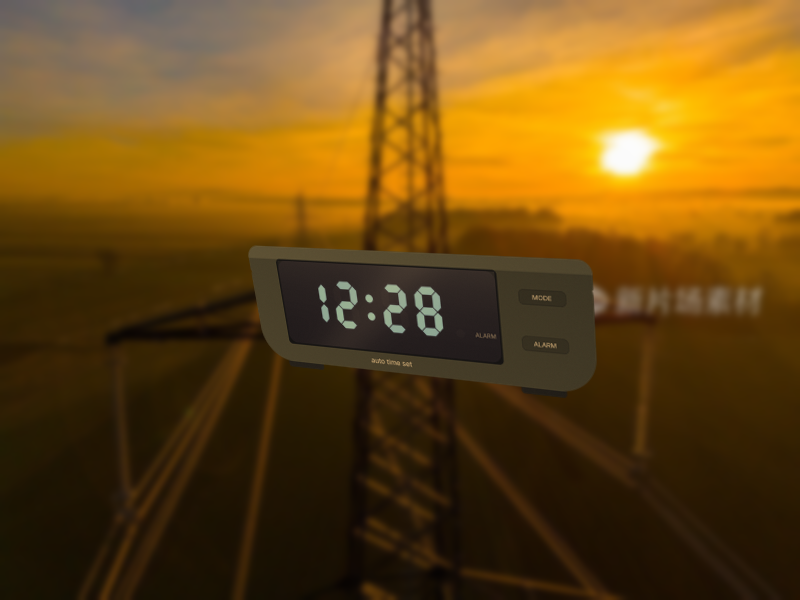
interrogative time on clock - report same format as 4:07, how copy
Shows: 12:28
